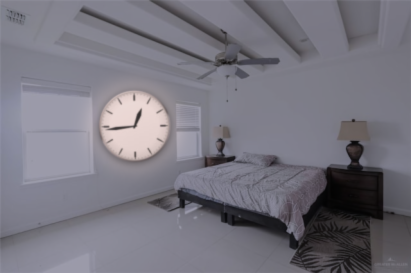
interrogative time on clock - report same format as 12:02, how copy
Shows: 12:44
